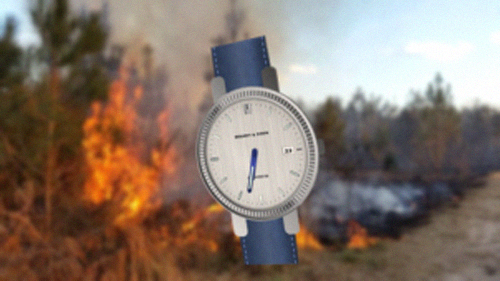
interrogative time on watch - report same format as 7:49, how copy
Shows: 6:33
